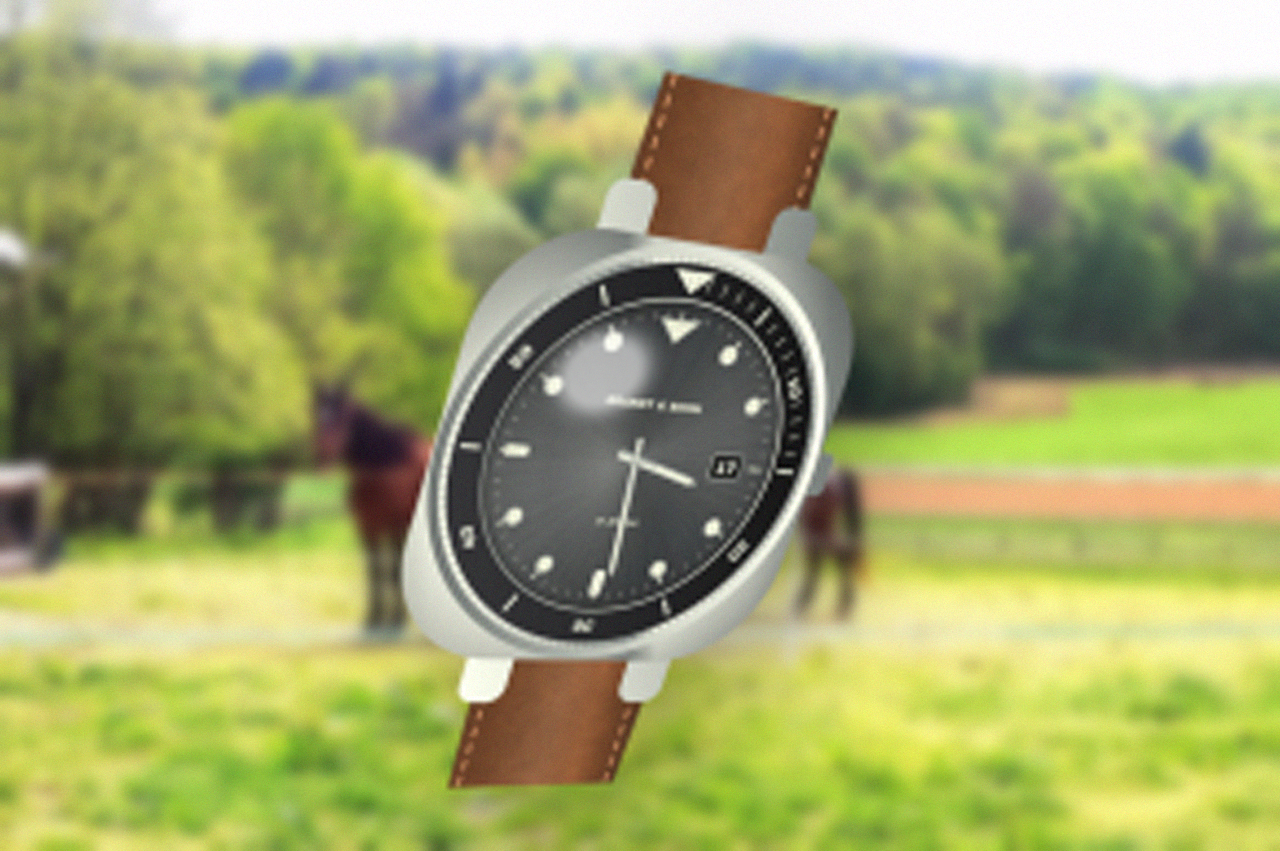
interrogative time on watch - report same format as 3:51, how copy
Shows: 3:29
